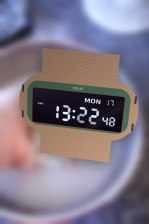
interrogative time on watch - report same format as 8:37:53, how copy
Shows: 13:22:48
